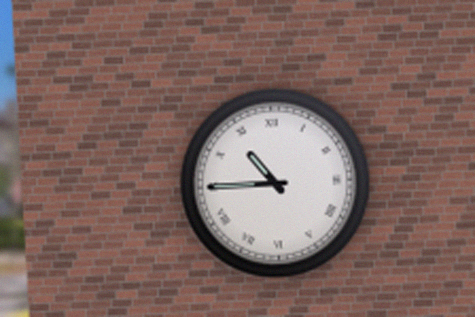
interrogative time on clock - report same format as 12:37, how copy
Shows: 10:45
